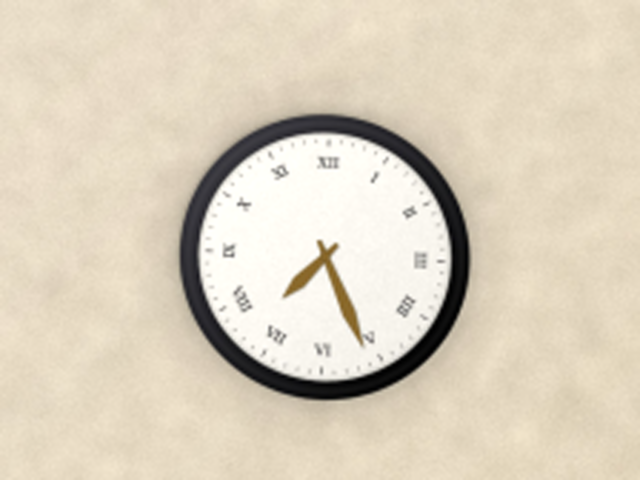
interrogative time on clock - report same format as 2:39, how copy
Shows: 7:26
